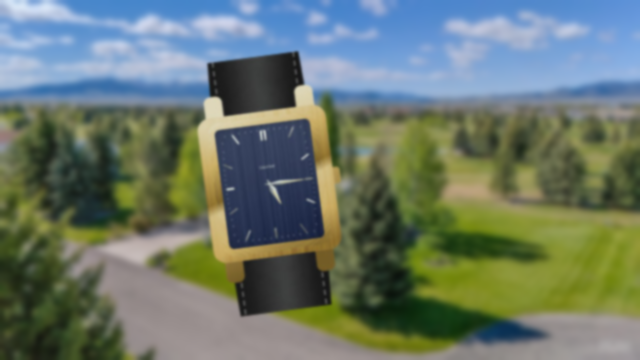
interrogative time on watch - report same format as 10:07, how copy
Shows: 5:15
